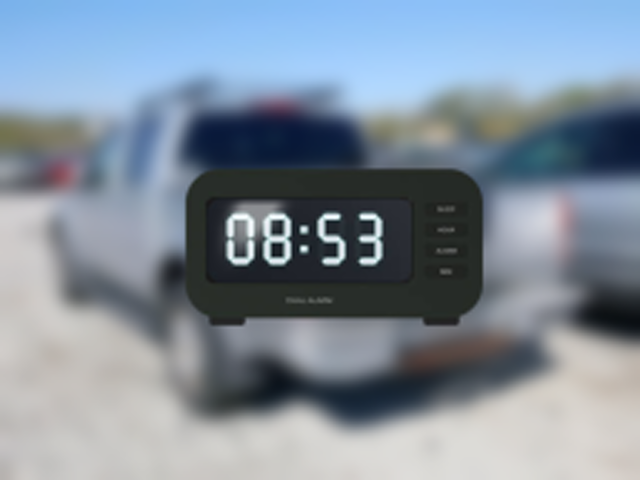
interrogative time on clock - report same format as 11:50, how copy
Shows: 8:53
